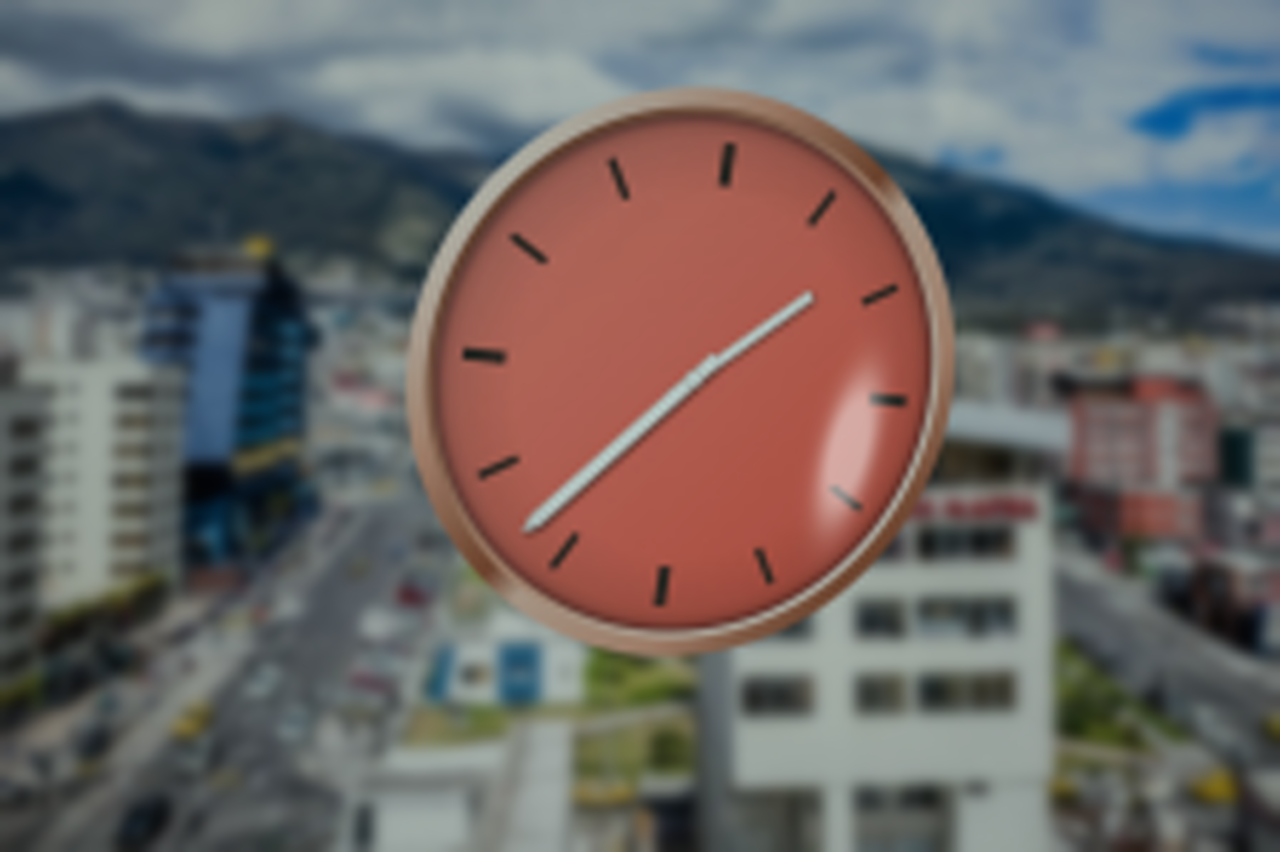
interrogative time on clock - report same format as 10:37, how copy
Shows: 1:37
